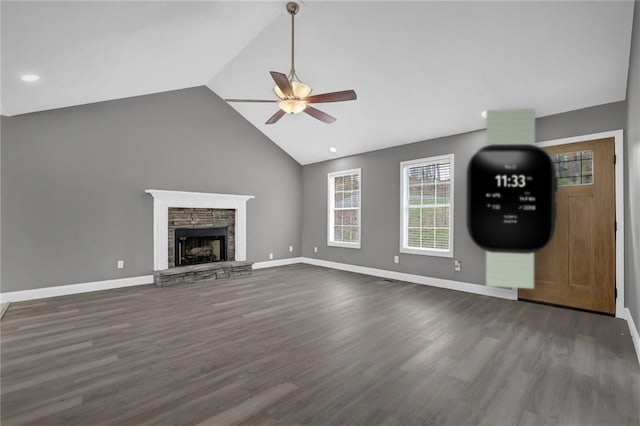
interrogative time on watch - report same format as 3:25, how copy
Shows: 11:33
